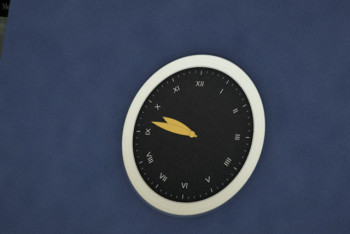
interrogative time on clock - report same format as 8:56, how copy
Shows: 9:47
